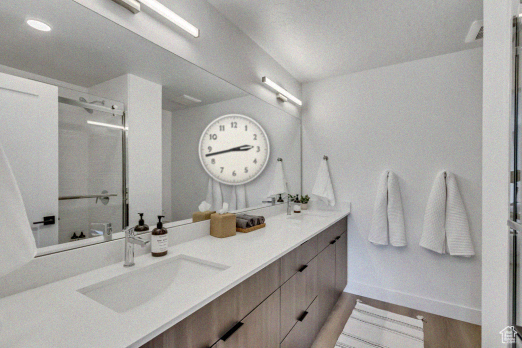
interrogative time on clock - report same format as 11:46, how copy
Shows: 2:43
